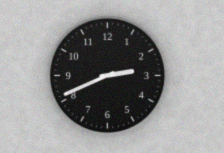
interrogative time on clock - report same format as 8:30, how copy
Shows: 2:41
